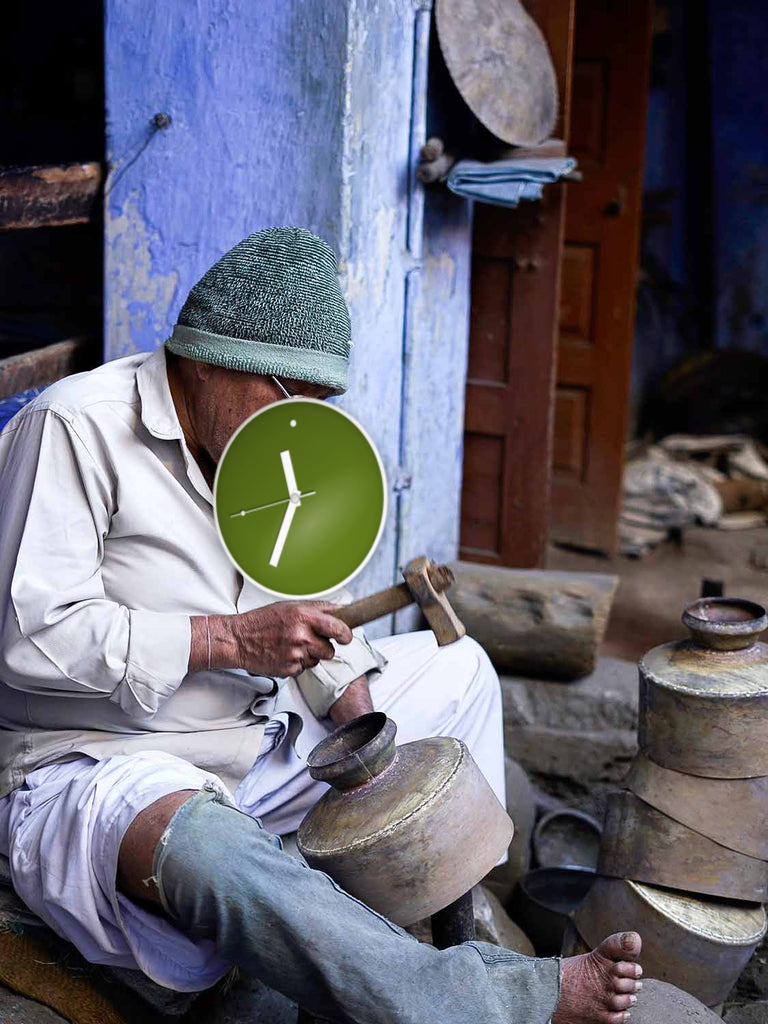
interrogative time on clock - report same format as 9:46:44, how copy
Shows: 11:33:43
